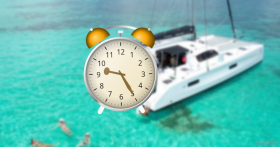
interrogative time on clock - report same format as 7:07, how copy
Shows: 9:25
